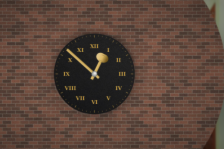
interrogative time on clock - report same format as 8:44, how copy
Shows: 12:52
